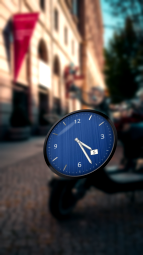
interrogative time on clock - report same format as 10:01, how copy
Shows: 4:26
